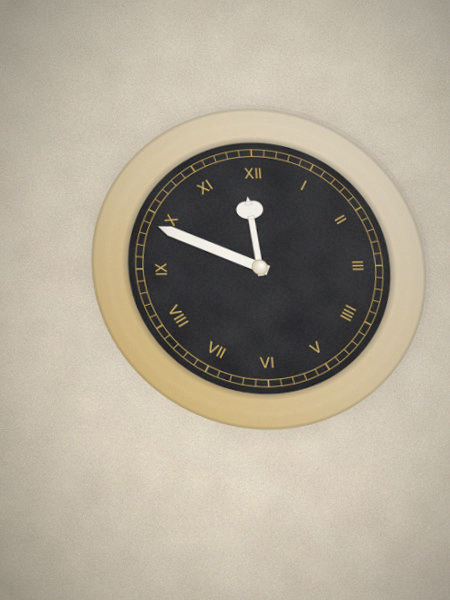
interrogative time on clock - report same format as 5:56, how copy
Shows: 11:49
